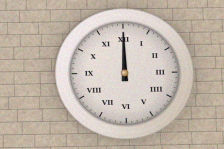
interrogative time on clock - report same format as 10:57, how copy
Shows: 12:00
